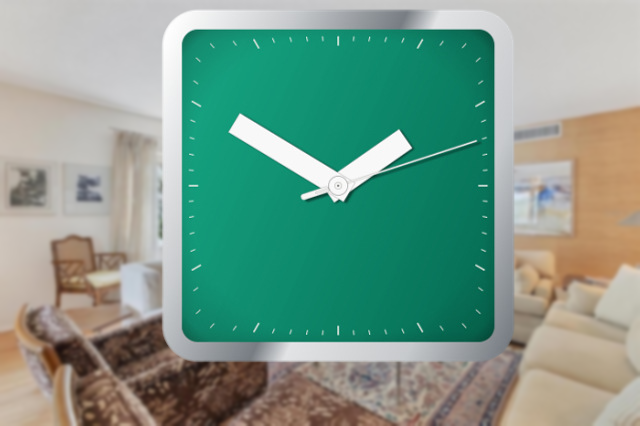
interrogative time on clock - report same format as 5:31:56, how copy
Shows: 1:50:12
